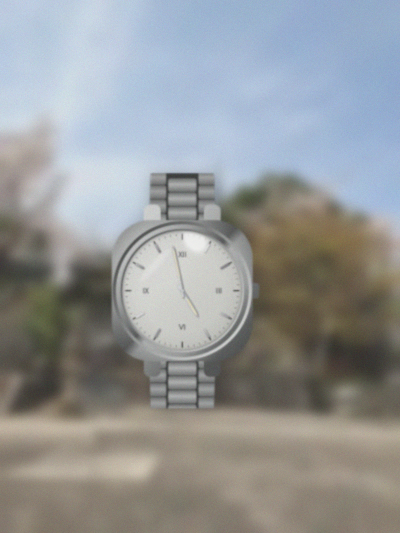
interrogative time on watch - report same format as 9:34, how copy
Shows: 4:58
